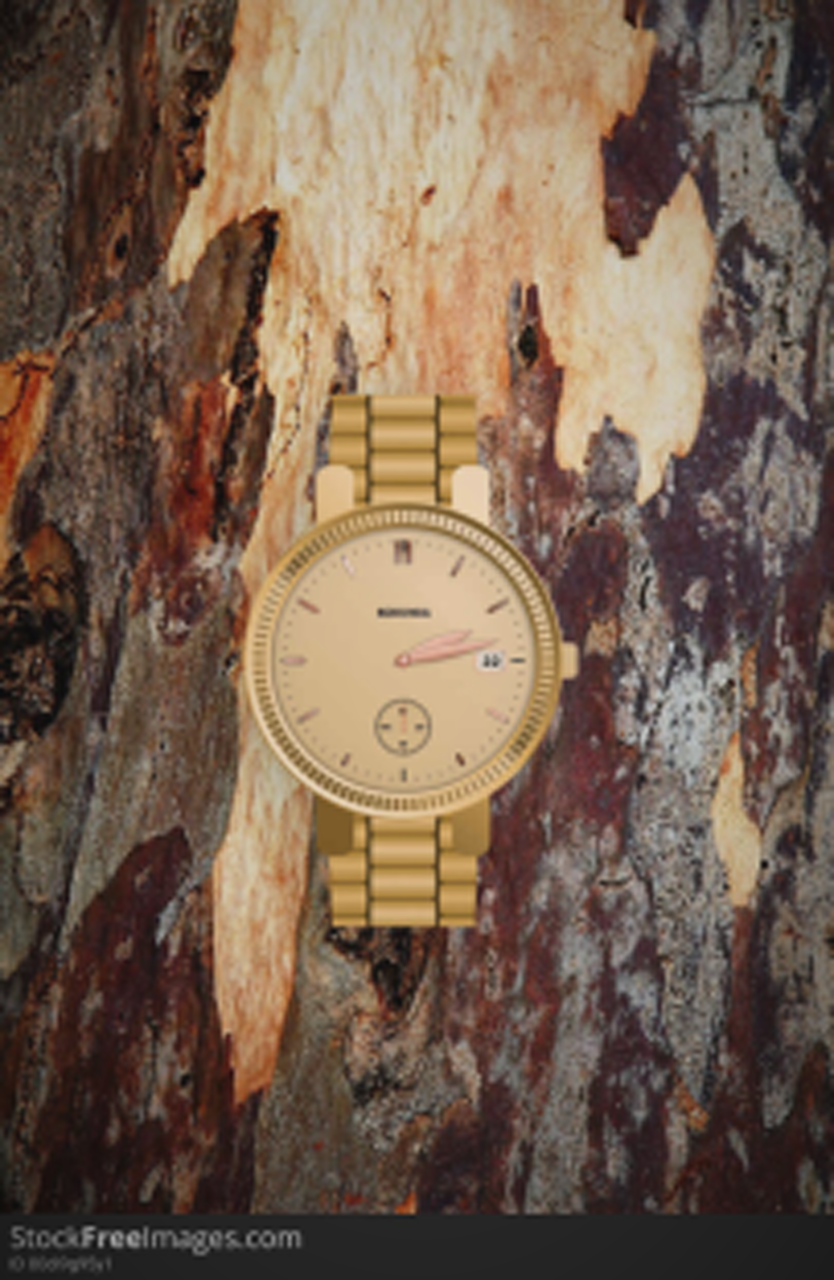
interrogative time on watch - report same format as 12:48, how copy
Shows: 2:13
